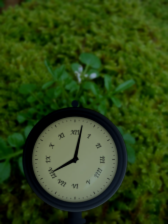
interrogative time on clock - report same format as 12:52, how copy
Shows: 8:02
